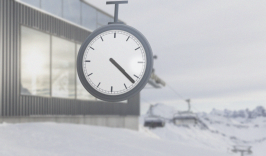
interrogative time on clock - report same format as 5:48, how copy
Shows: 4:22
